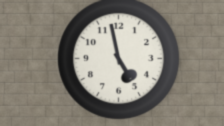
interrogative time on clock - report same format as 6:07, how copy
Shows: 4:58
